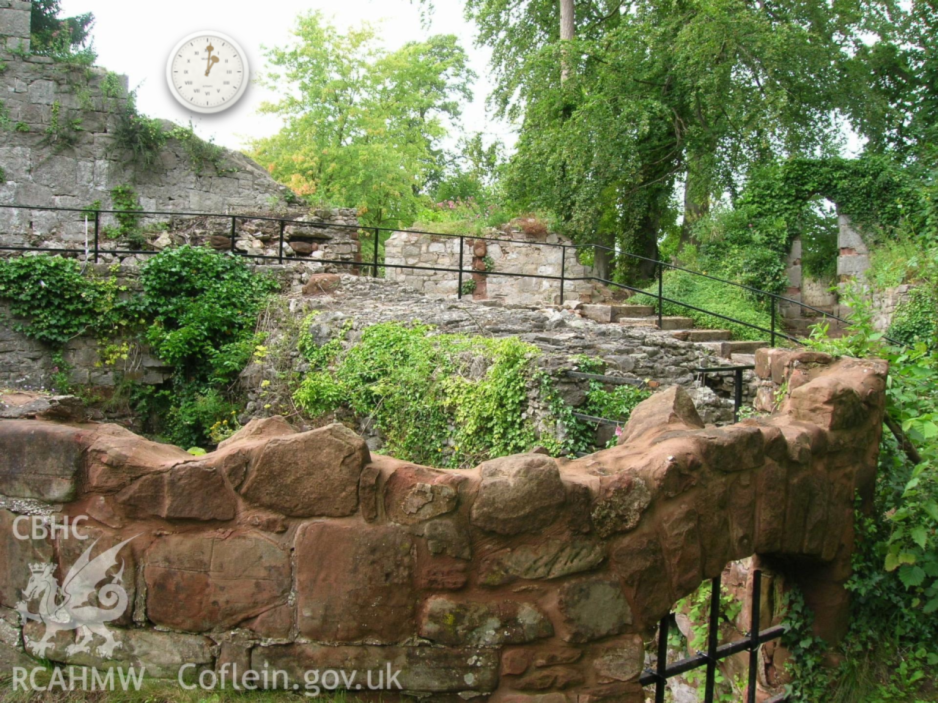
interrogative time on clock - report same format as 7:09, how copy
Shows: 1:01
